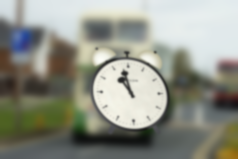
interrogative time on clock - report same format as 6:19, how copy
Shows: 10:58
